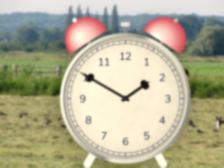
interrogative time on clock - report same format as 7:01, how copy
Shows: 1:50
